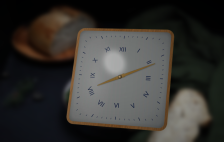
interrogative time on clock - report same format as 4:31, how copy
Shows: 8:11
